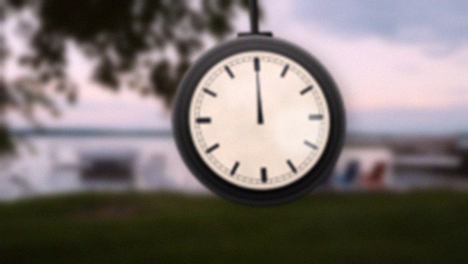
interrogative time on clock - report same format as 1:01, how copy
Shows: 12:00
